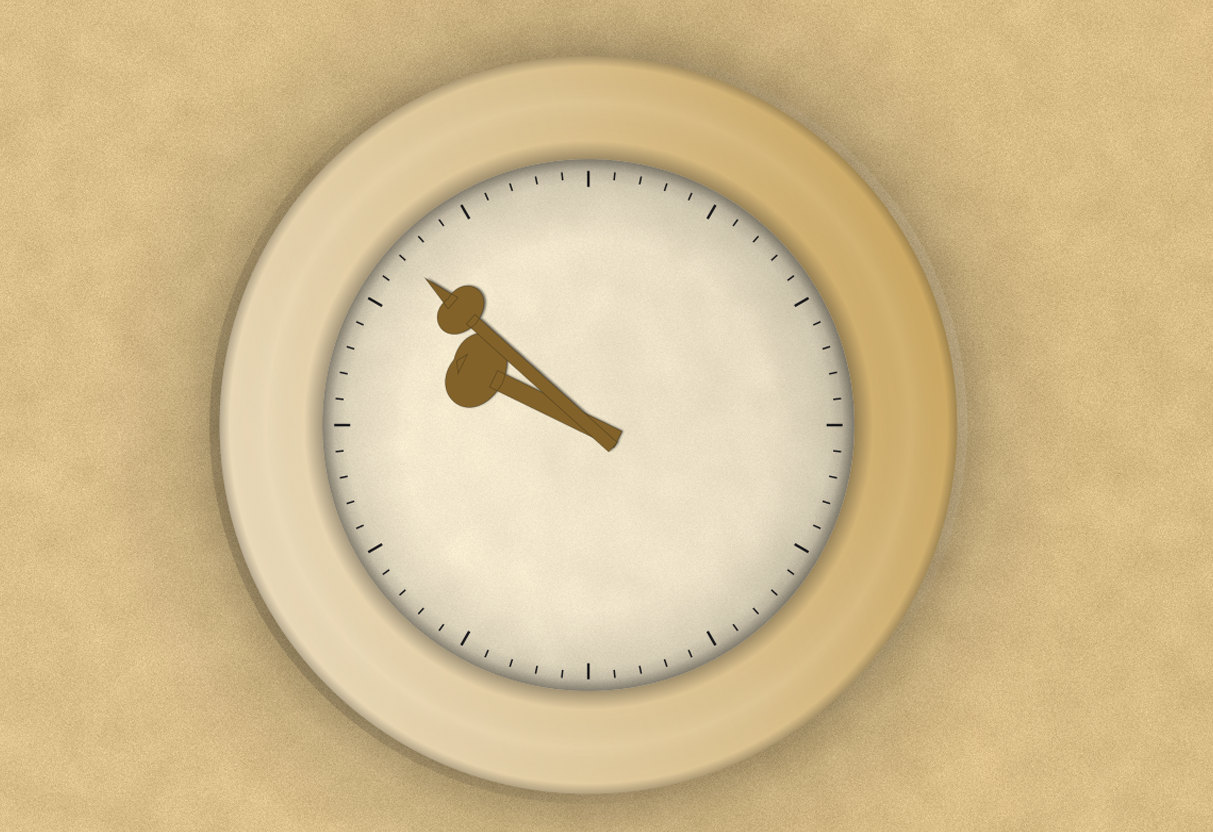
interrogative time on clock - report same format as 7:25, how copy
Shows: 9:52
